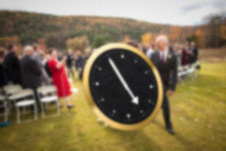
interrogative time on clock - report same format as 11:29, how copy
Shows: 4:55
